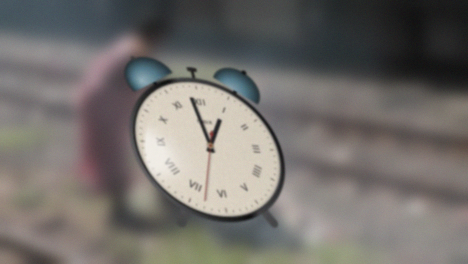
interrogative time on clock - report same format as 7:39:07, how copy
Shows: 12:58:33
